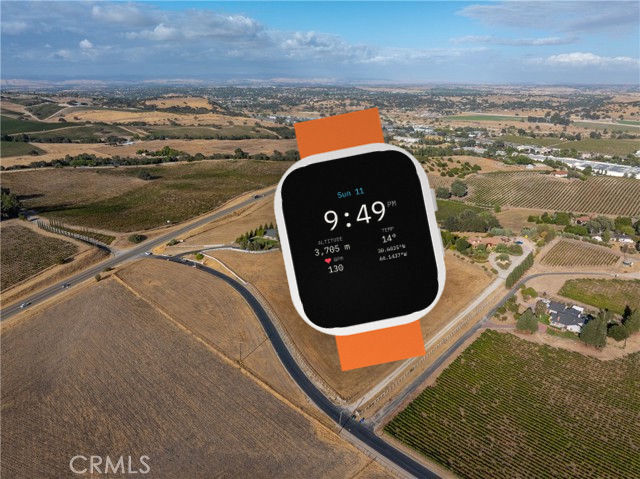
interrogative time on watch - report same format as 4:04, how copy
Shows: 9:49
